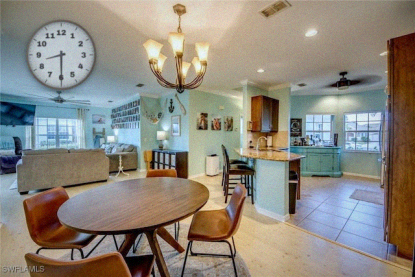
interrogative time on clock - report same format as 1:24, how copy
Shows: 8:30
